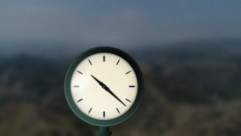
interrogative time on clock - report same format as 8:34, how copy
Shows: 10:22
